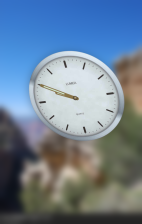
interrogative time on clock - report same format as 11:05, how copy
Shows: 9:50
